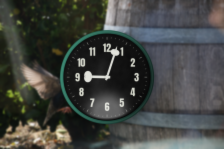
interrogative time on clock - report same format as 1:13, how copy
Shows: 9:03
